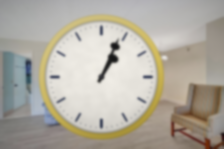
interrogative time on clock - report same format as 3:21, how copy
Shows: 1:04
